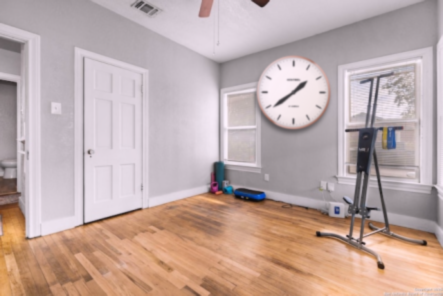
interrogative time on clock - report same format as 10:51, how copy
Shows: 1:39
